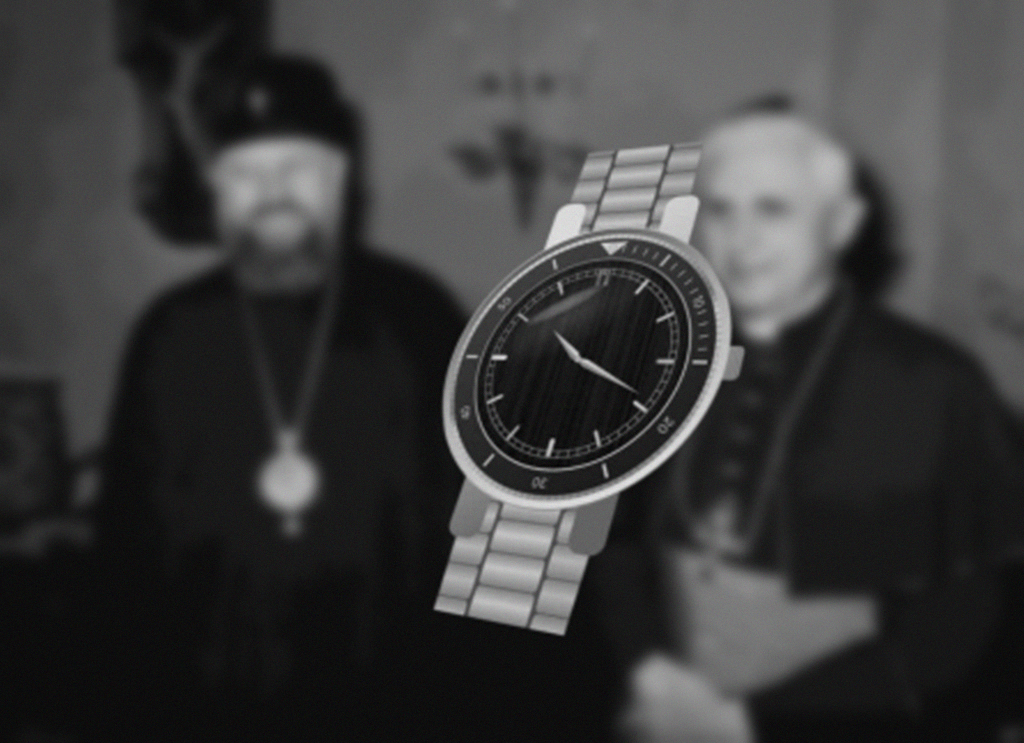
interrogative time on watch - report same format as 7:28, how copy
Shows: 10:19
